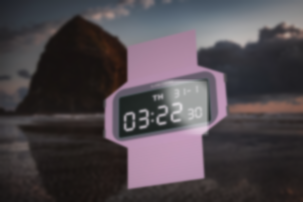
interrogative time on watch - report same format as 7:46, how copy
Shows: 3:22
